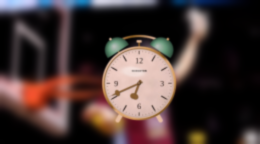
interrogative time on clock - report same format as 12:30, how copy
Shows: 6:41
